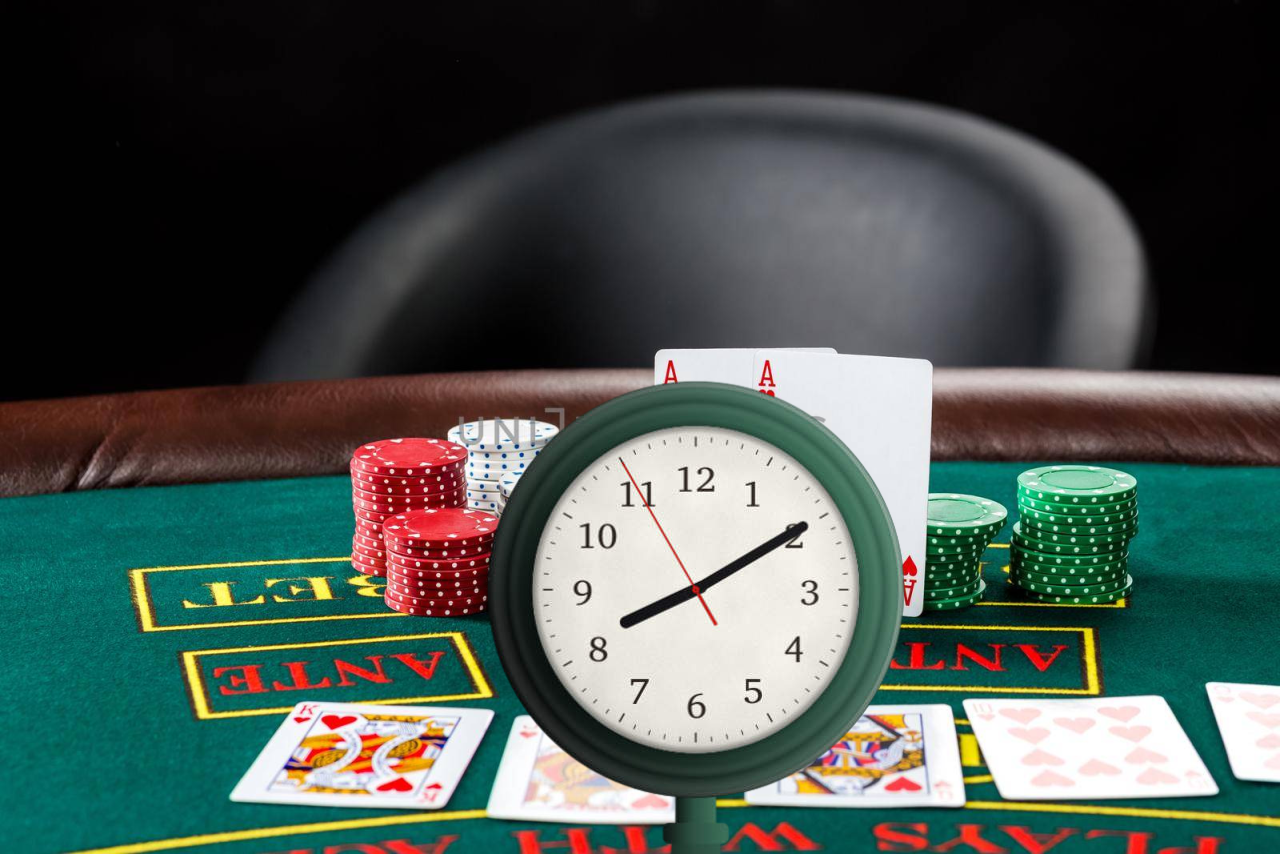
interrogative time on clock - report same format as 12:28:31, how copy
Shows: 8:09:55
